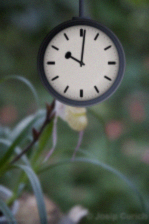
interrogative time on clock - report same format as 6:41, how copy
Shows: 10:01
